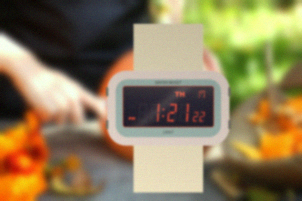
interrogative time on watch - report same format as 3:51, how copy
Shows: 1:21
